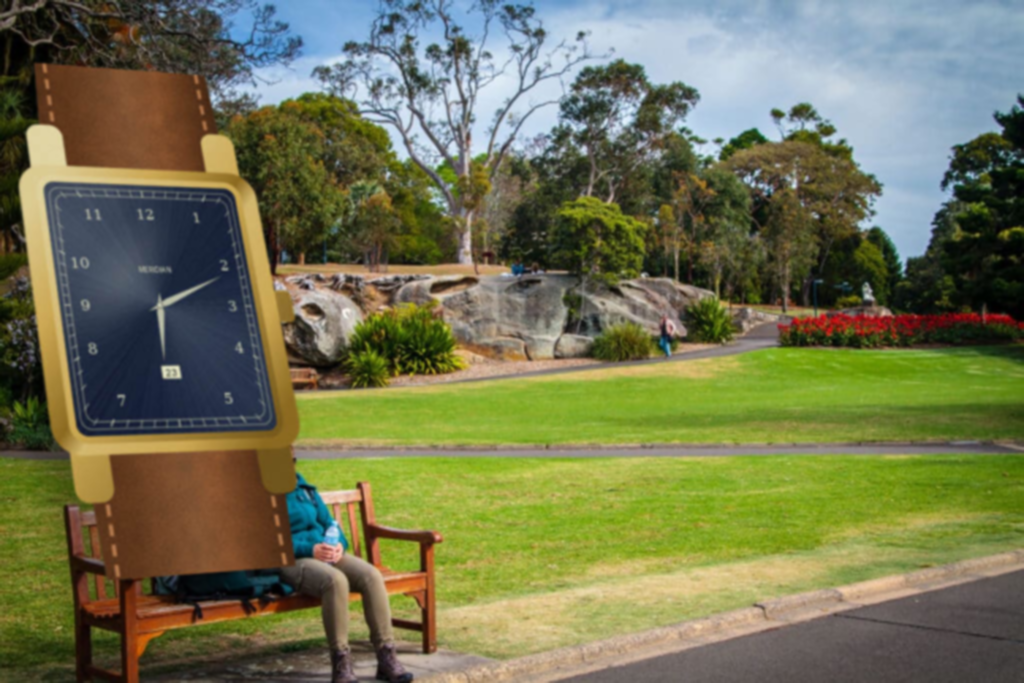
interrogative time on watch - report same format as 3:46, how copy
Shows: 6:11
